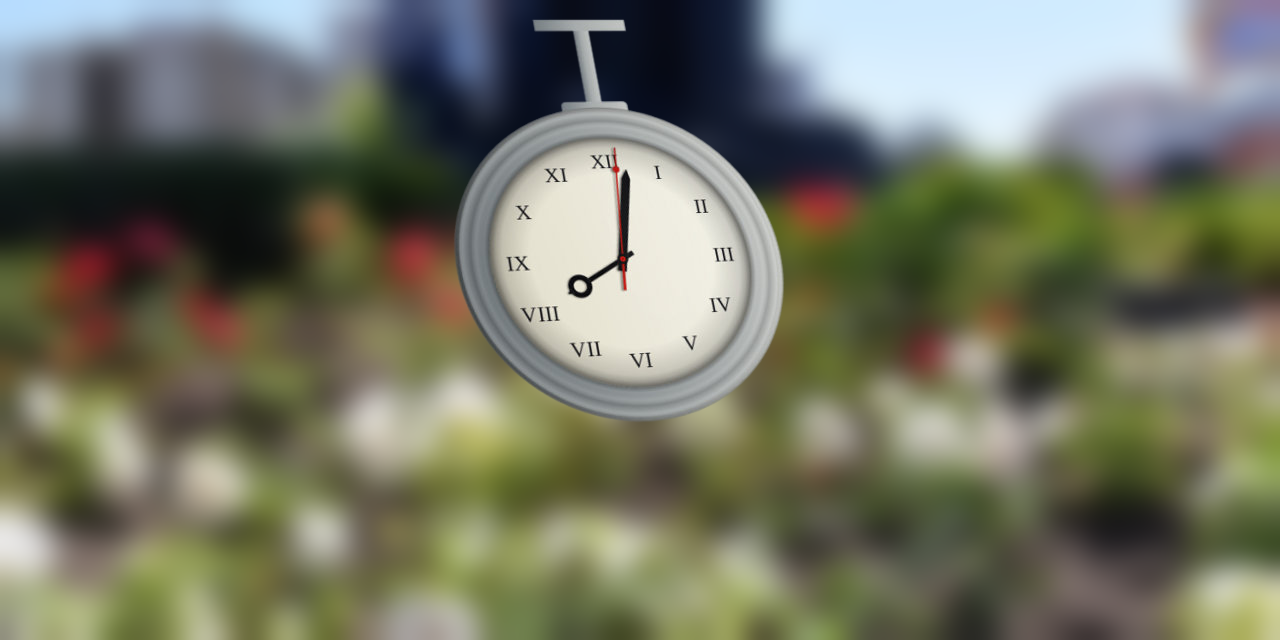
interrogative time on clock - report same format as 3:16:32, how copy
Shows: 8:02:01
